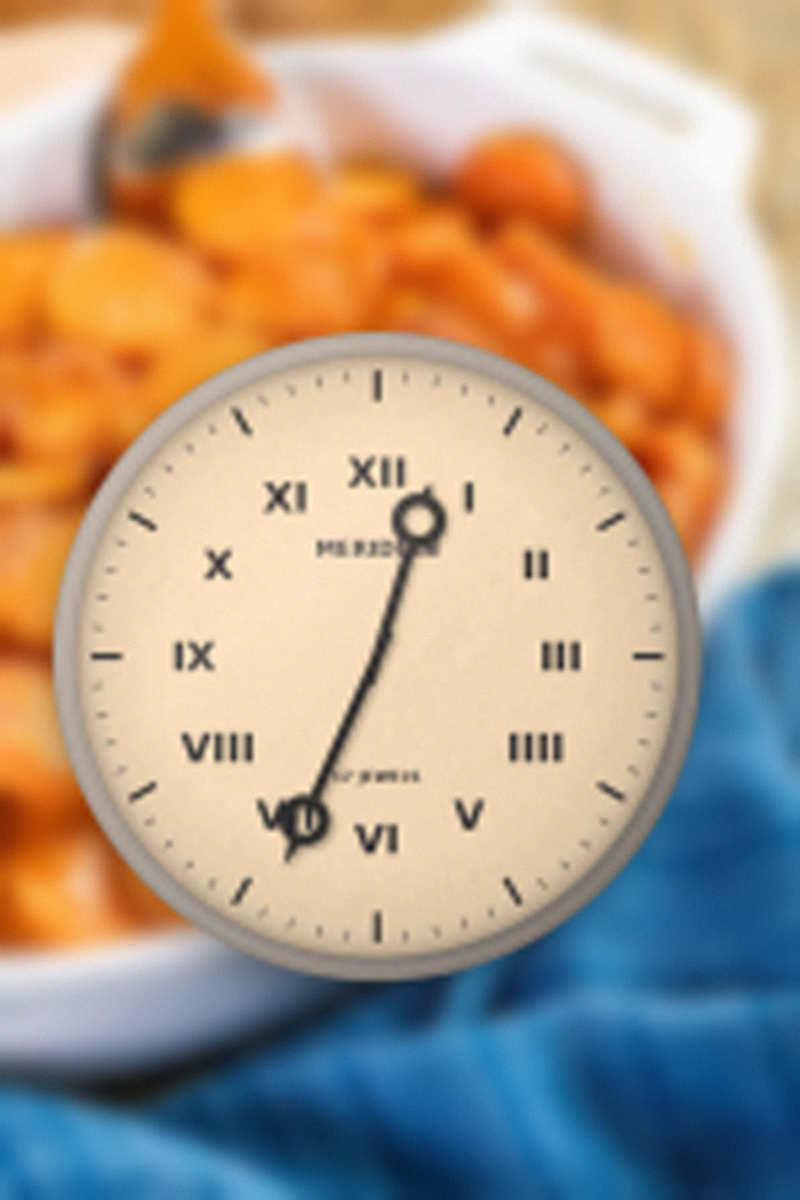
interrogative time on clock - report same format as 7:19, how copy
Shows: 12:34
